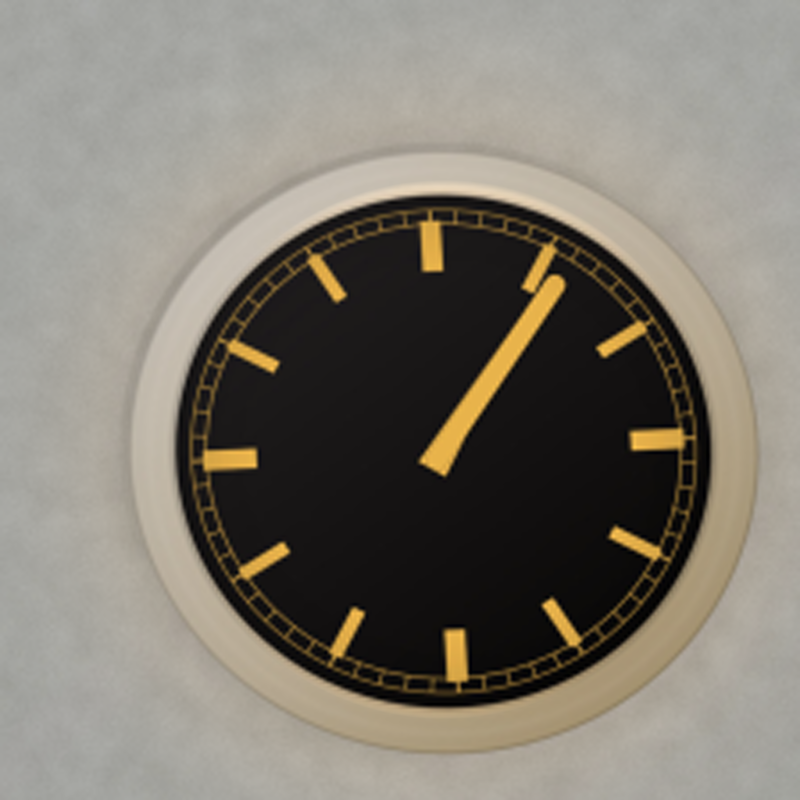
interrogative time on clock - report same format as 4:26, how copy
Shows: 1:06
